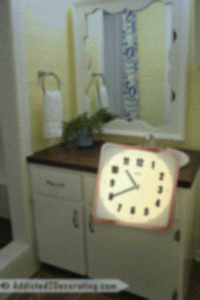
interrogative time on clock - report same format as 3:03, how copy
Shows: 10:40
